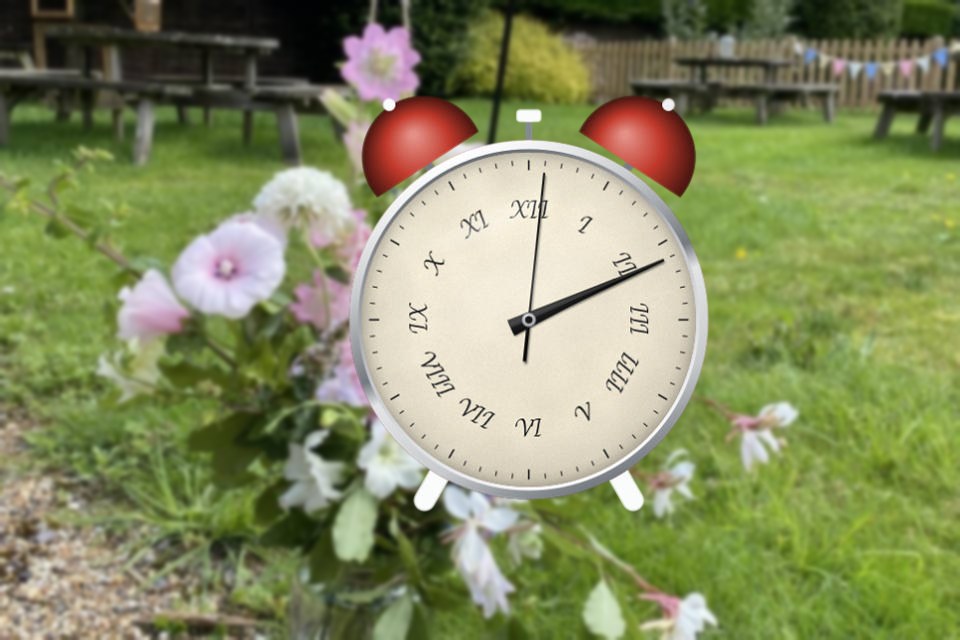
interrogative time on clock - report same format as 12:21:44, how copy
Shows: 2:11:01
